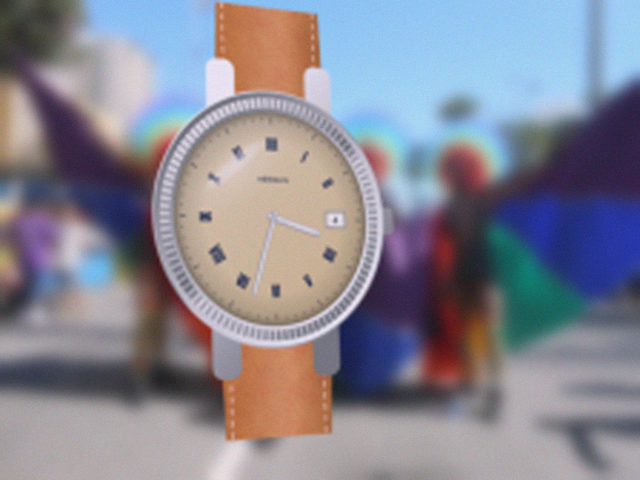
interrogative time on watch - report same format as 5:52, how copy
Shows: 3:33
